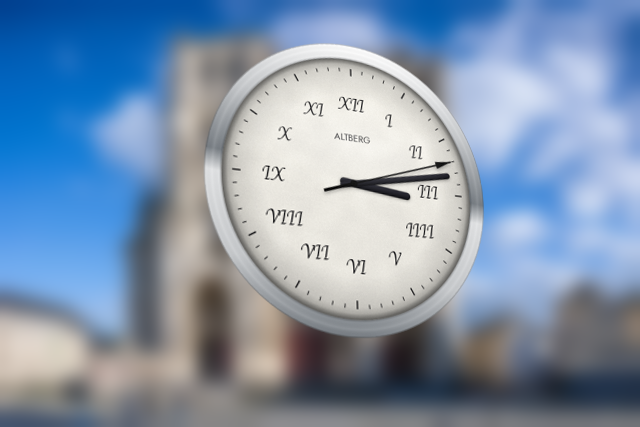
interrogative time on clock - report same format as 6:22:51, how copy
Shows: 3:13:12
